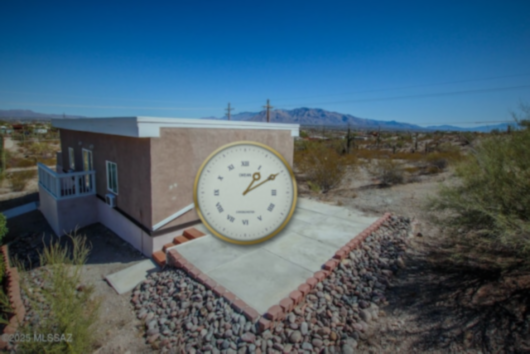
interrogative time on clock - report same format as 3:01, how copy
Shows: 1:10
